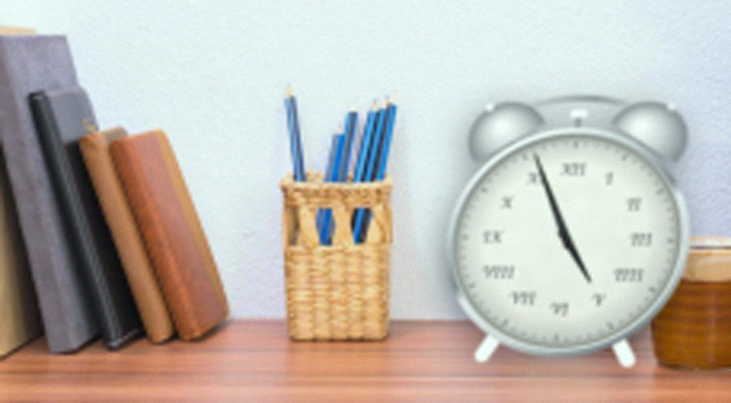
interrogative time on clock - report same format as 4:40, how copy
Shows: 4:56
